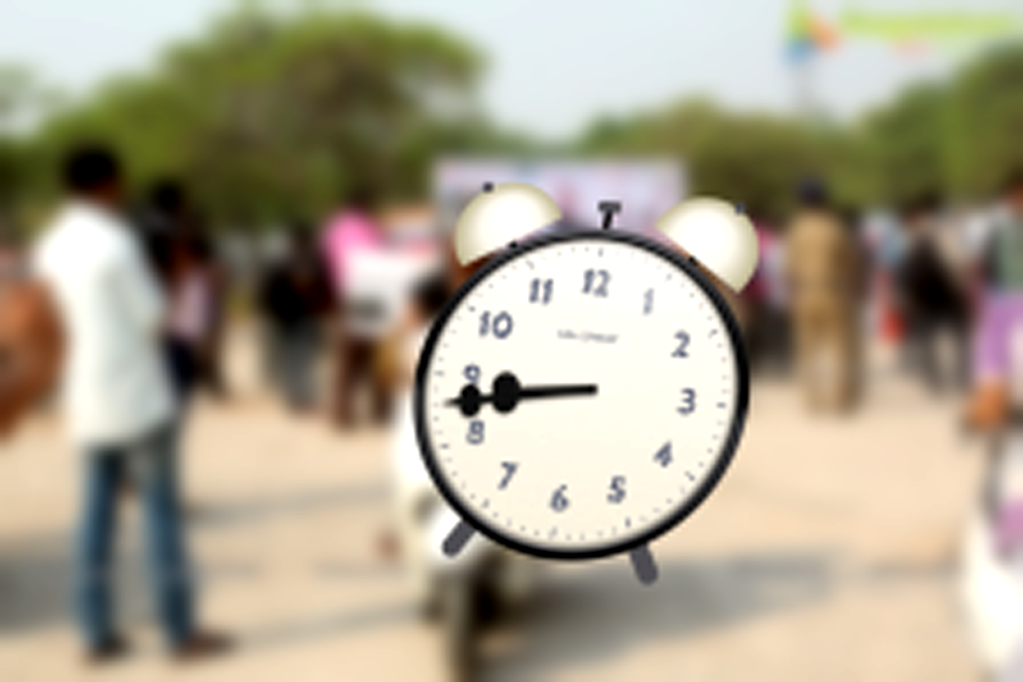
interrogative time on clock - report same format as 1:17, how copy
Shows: 8:43
